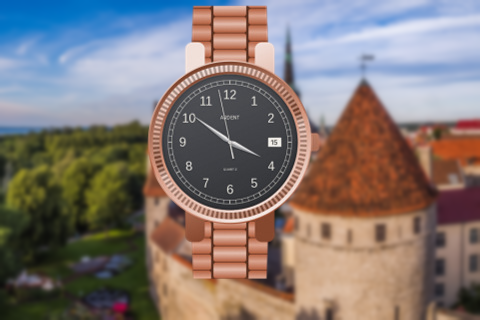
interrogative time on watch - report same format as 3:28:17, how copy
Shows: 3:50:58
